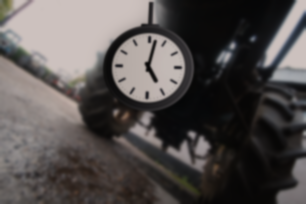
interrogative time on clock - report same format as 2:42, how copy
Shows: 5:02
